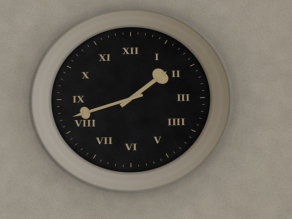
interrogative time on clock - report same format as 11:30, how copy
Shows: 1:42
